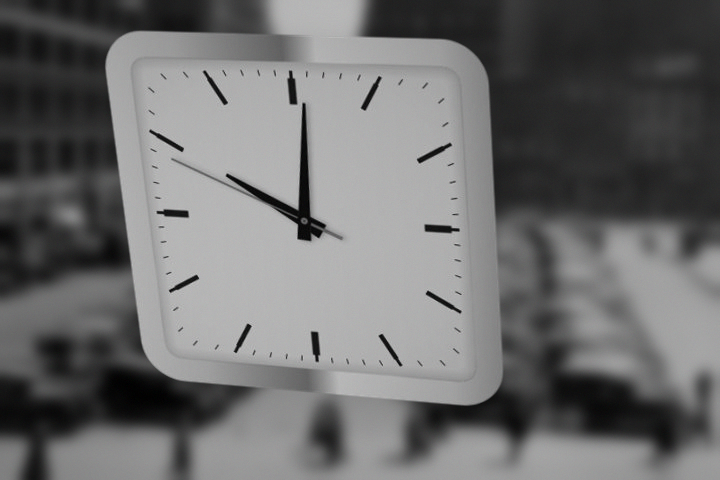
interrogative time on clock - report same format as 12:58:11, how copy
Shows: 10:00:49
